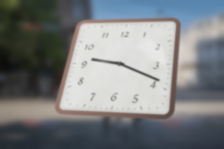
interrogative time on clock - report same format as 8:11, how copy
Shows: 9:19
